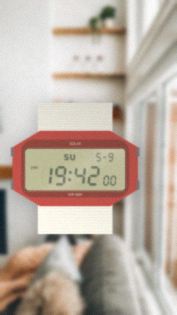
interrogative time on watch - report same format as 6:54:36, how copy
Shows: 19:42:00
